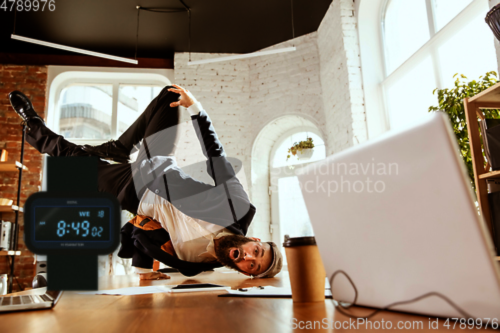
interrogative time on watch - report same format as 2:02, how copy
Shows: 8:49
